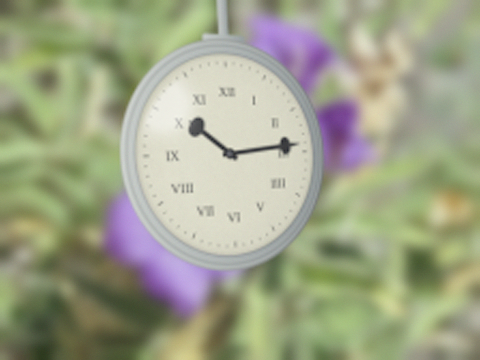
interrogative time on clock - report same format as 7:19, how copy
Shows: 10:14
